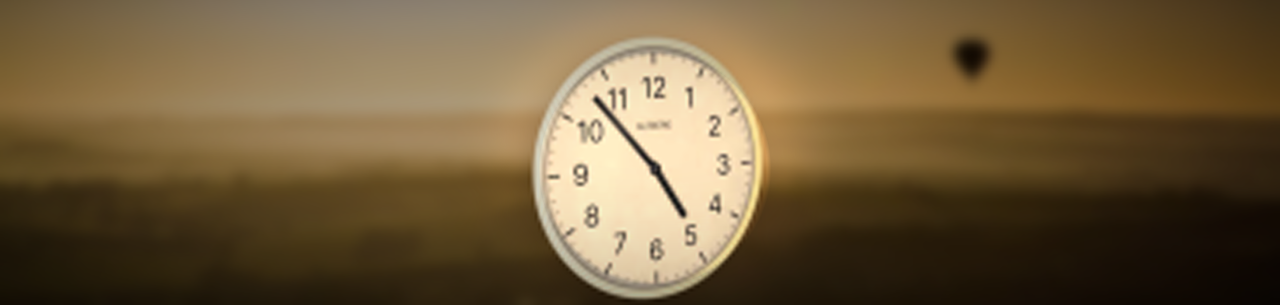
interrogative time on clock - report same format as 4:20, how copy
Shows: 4:53
